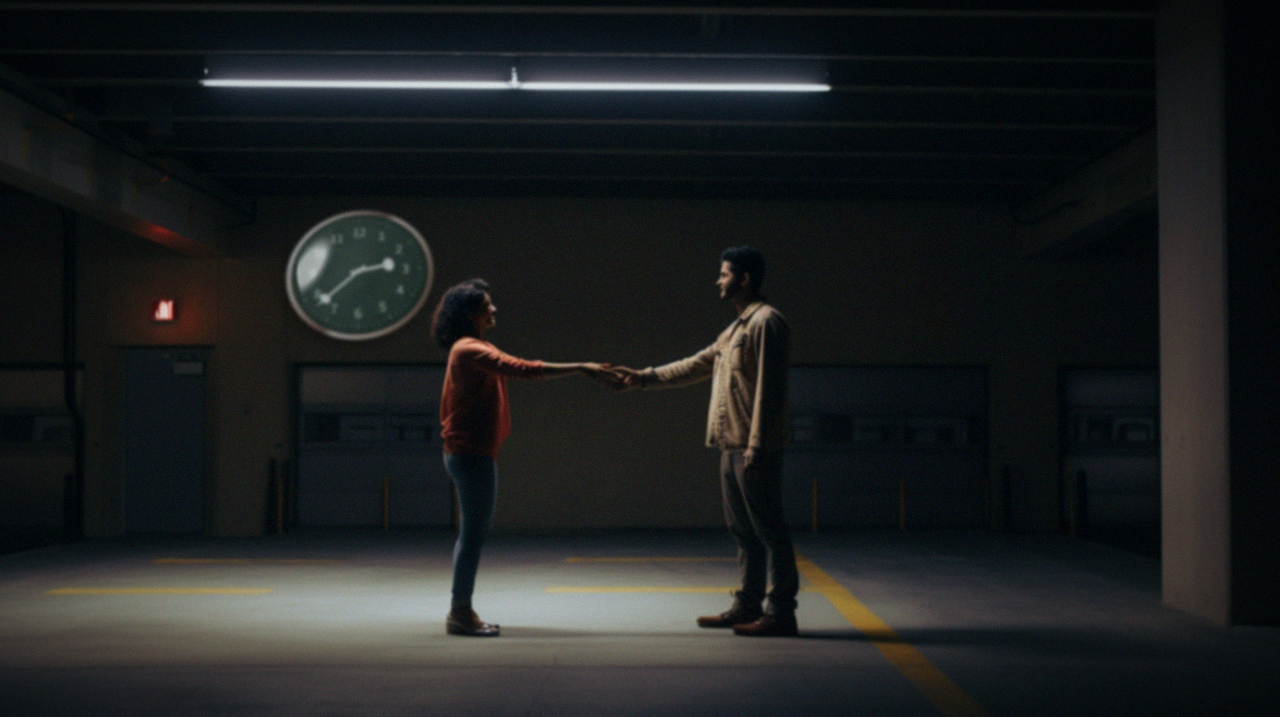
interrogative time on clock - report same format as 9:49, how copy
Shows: 2:38
